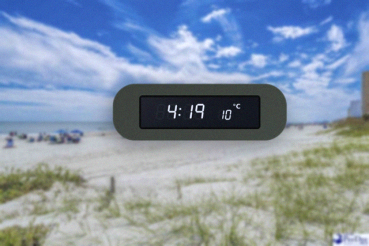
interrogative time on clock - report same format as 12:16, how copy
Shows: 4:19
